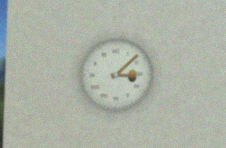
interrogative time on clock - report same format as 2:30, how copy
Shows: 3:08
